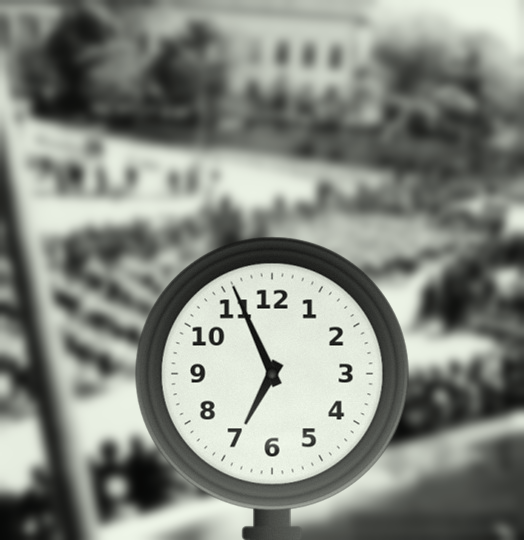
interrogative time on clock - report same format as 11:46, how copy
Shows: 6:56
